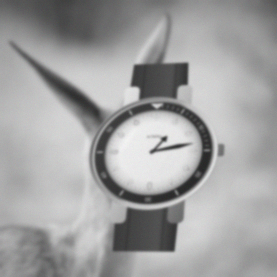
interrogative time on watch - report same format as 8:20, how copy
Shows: 1:13
